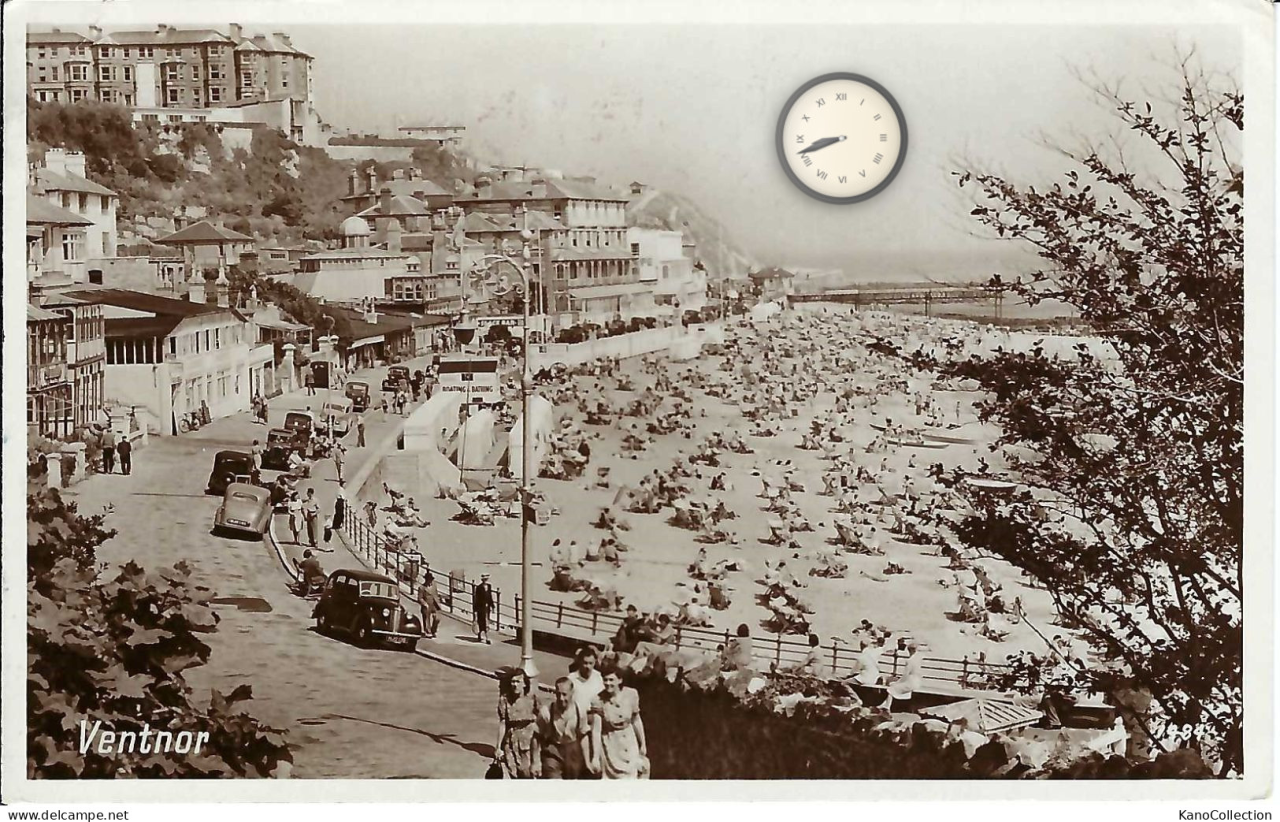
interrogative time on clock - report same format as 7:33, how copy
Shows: 8:42
